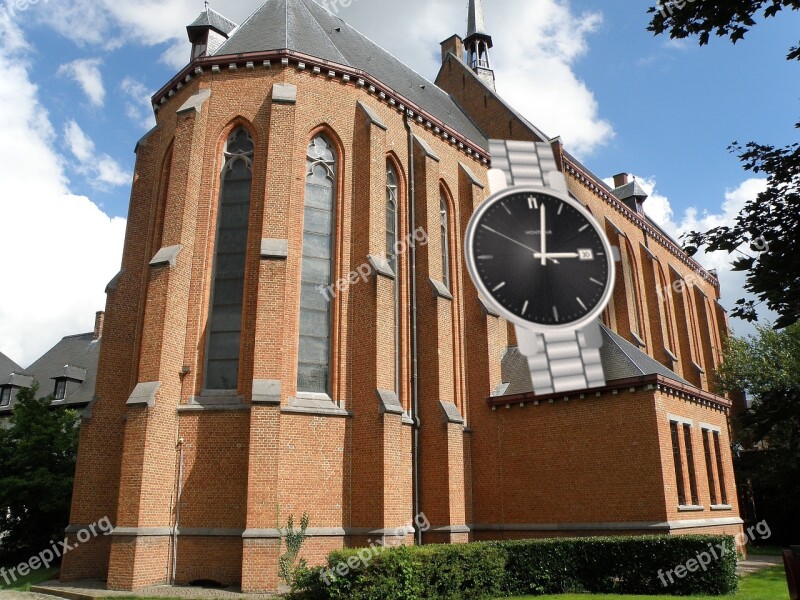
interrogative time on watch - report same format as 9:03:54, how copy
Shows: 3:01:50
